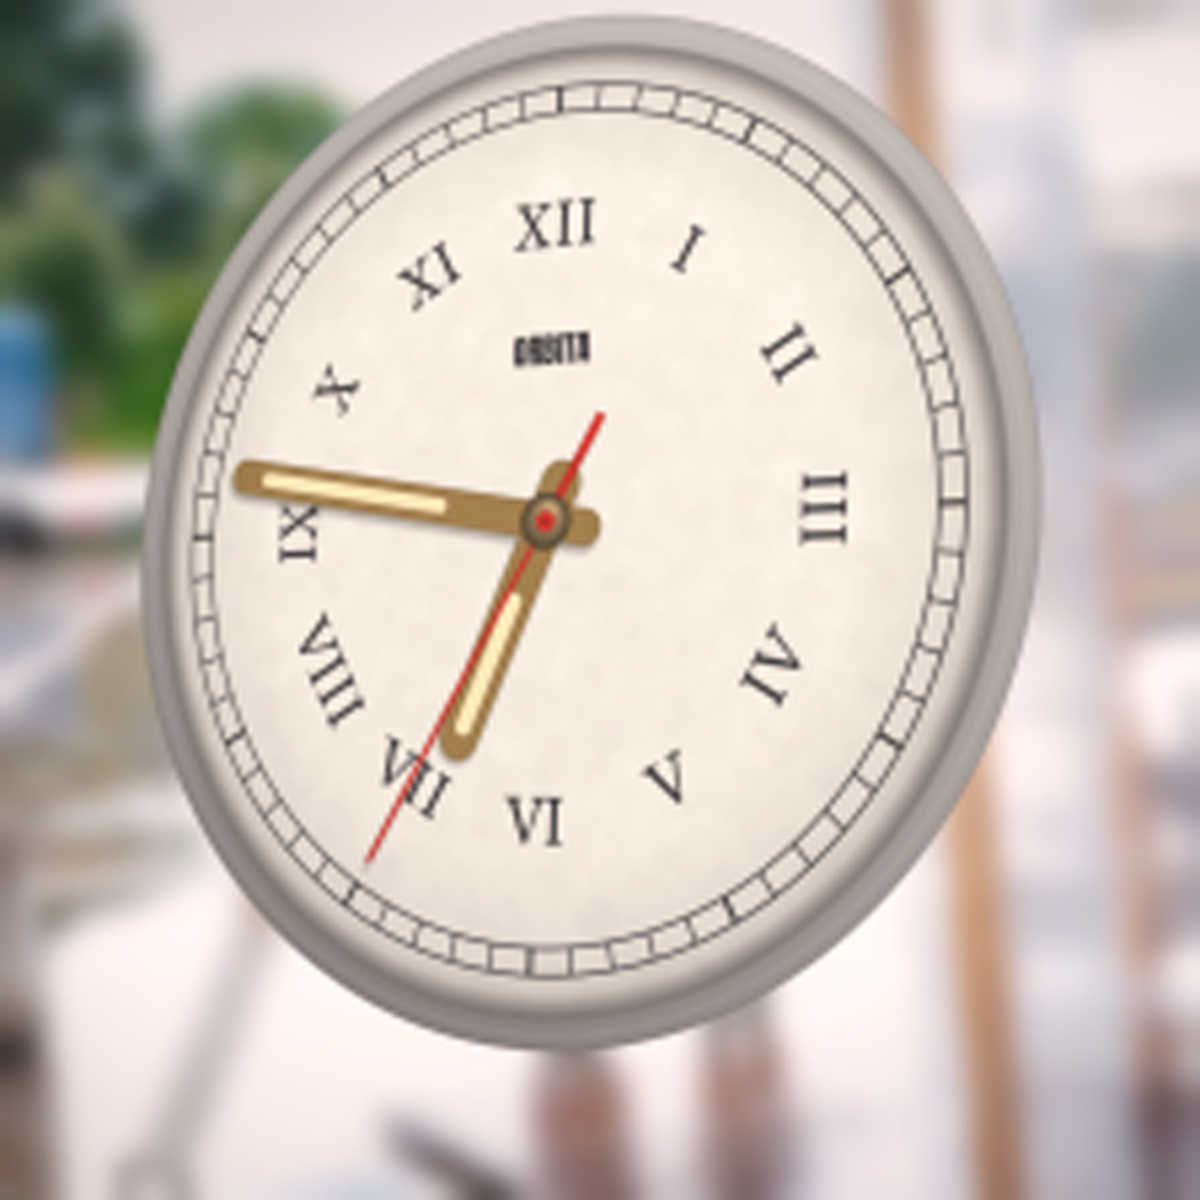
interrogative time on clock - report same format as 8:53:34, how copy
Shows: 6:46:35
